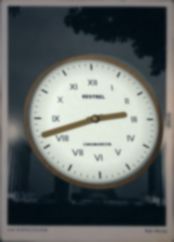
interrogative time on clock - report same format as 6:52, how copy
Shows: 2:42
